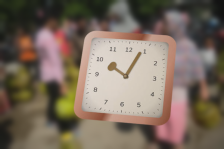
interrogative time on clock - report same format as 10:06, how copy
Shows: 10:04
